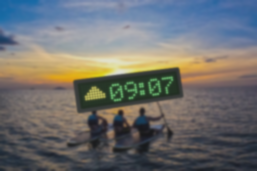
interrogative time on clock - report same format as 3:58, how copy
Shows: 9:07
